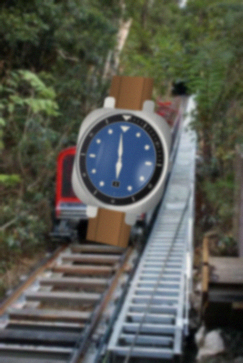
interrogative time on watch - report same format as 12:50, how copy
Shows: 5:59
